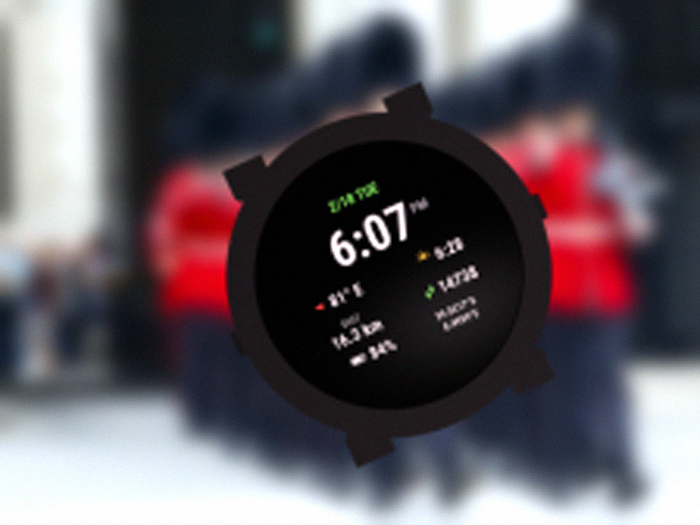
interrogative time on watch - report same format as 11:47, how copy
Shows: 6:07
